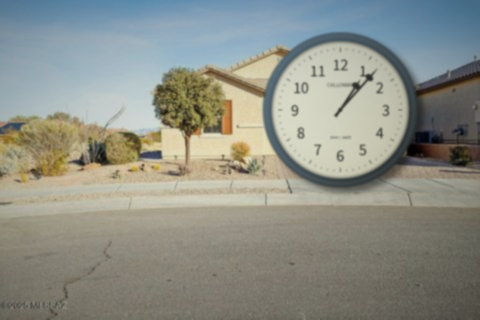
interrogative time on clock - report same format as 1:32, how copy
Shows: 1:07
